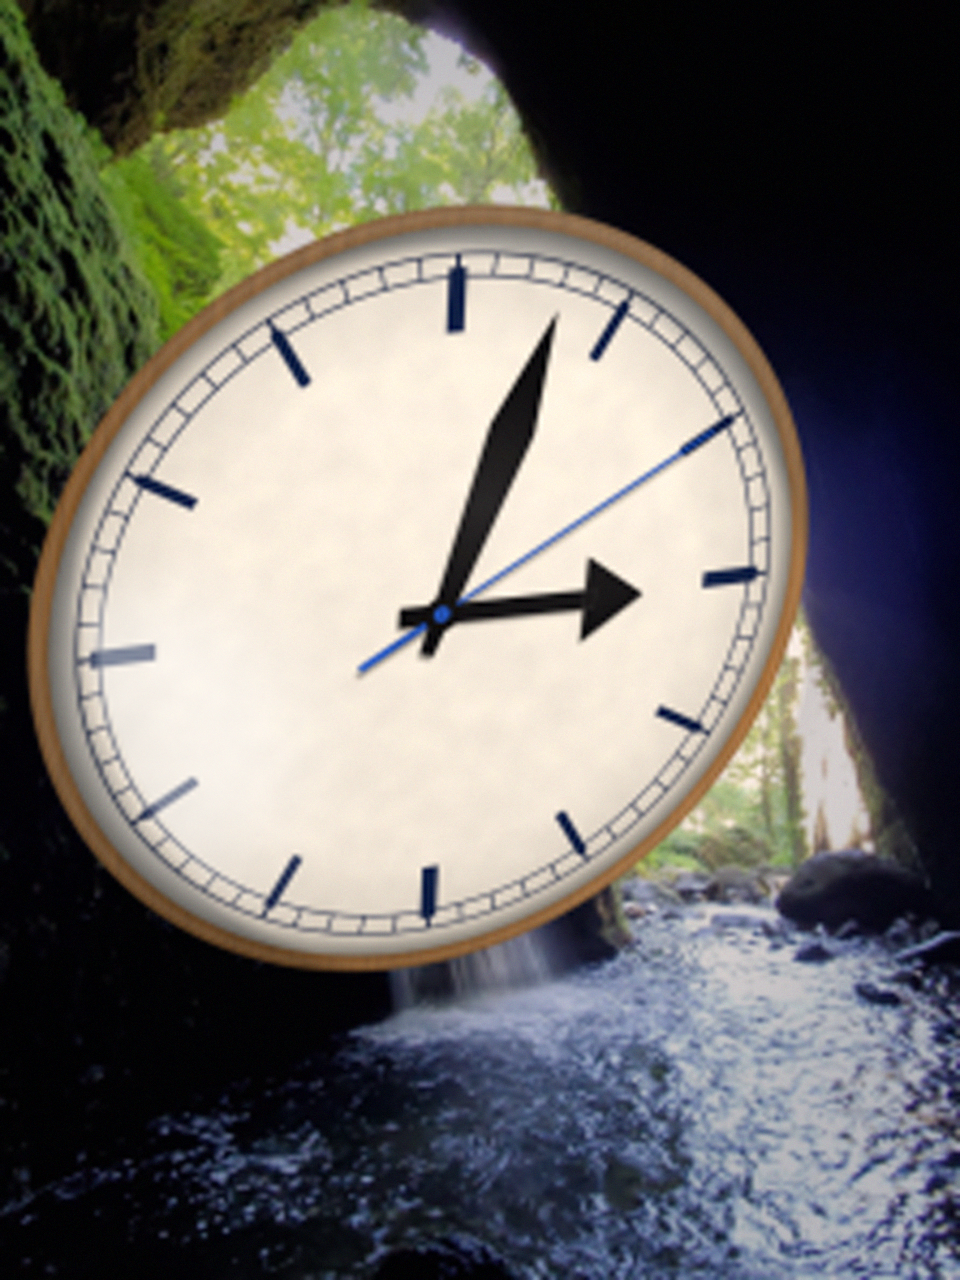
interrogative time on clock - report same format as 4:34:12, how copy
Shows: 3:03:10
